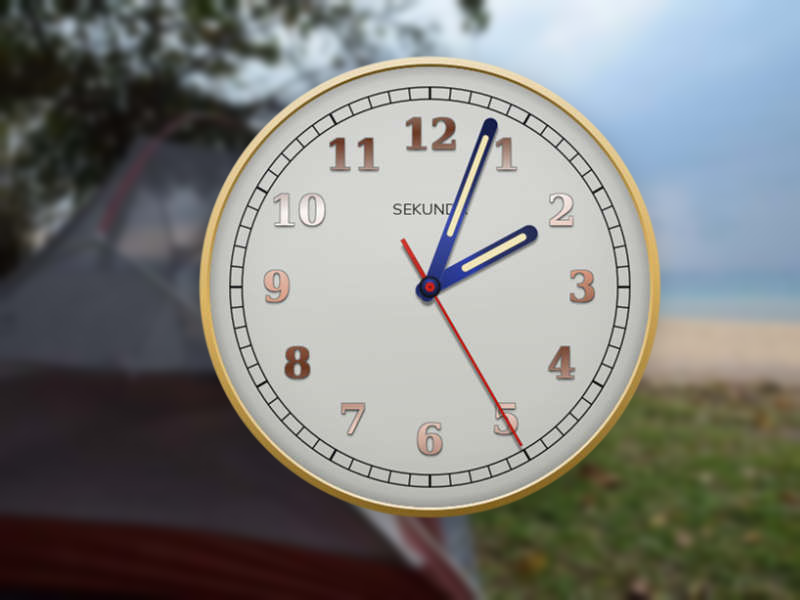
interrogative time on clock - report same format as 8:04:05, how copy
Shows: 2:03:25
